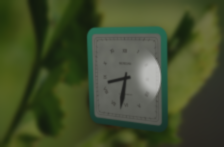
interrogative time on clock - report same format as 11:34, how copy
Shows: 8:32
